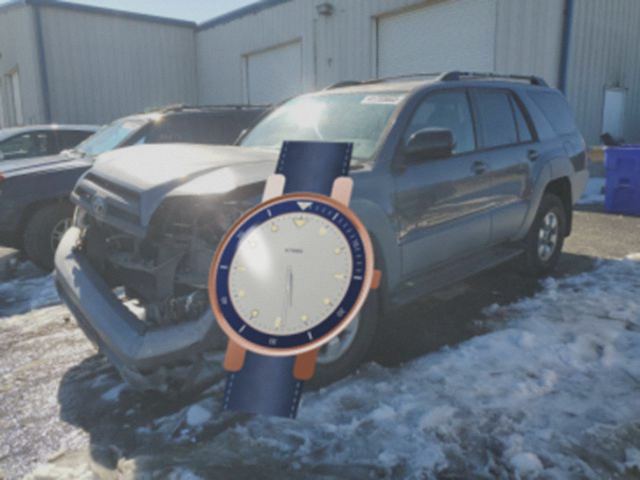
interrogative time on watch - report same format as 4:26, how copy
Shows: 5:29
